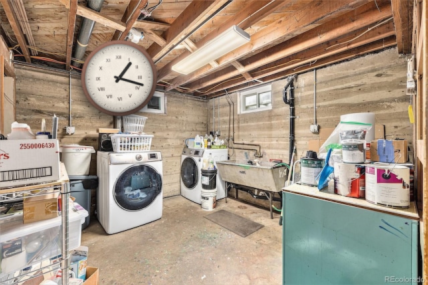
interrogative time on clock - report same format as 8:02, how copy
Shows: 1:18
